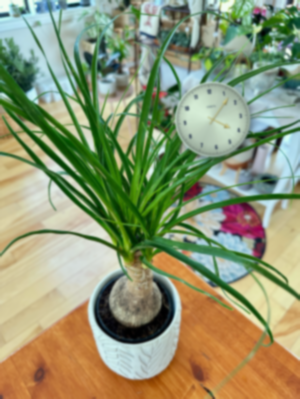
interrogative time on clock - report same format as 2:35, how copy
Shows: 4:07
